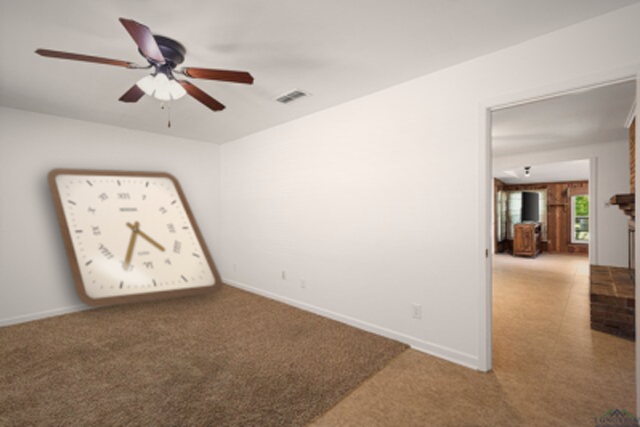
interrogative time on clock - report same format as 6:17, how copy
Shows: 4:35
